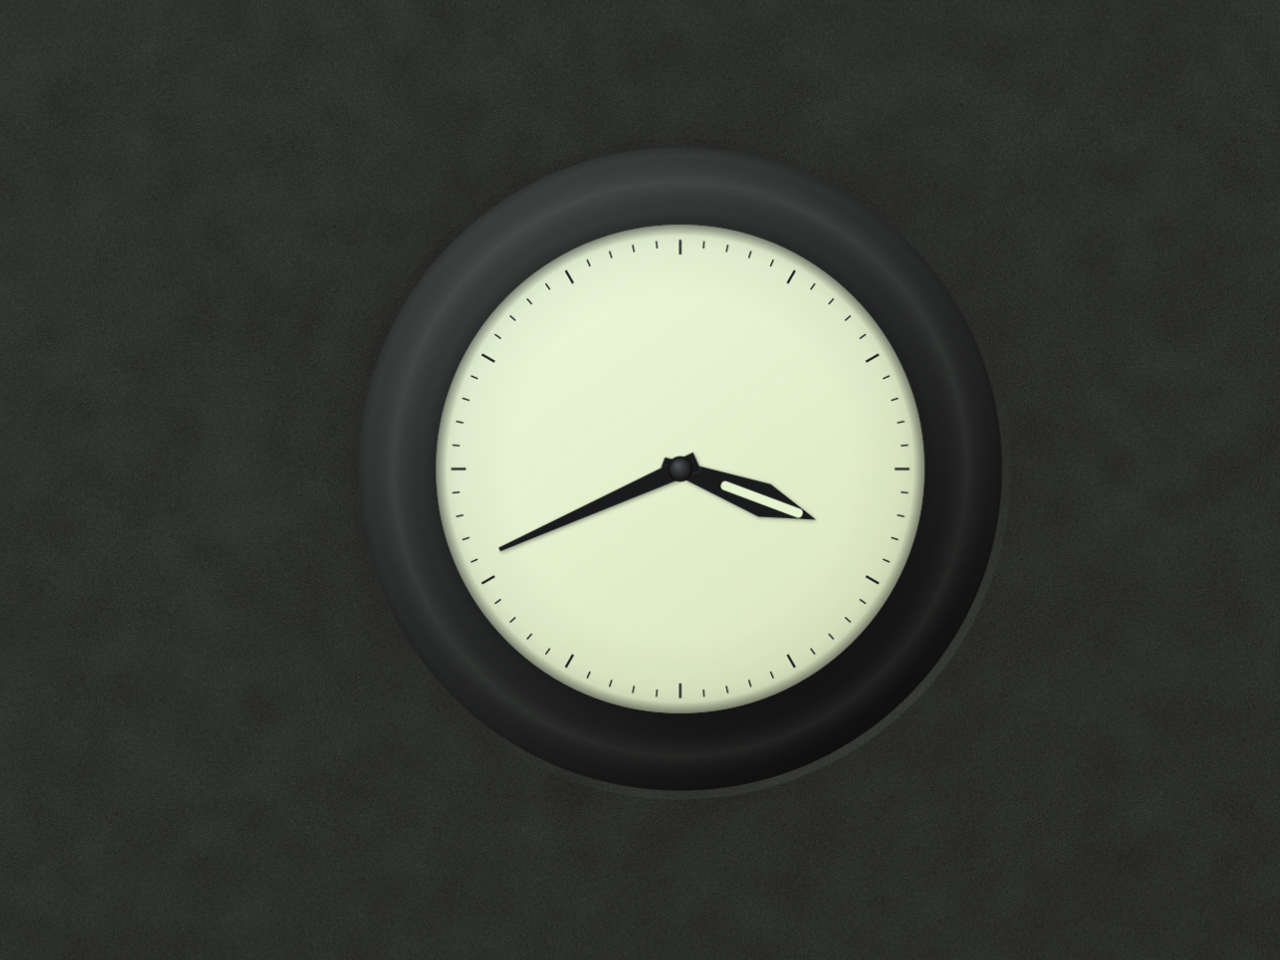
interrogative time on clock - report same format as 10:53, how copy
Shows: 3:41
